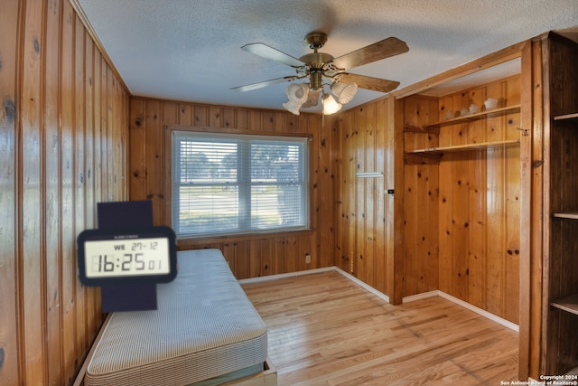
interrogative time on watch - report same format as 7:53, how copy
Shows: 16:25
